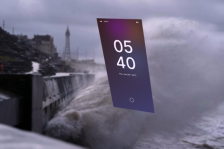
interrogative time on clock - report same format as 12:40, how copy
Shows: 5:40
